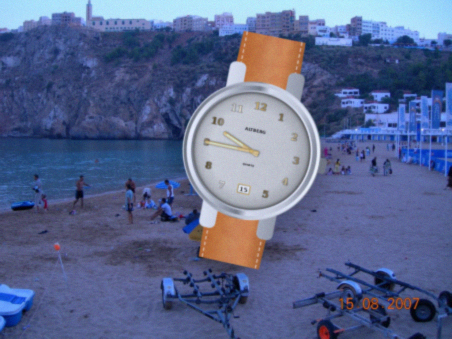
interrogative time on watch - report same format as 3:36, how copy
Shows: 9:45
